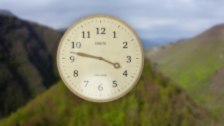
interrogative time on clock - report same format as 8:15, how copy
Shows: 3:47
